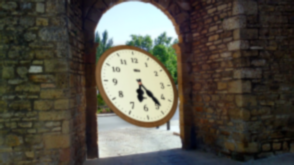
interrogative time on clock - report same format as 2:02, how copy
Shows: 6:24
